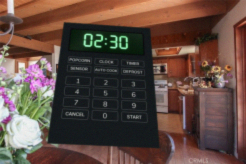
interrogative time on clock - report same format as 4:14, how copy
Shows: 2:30
